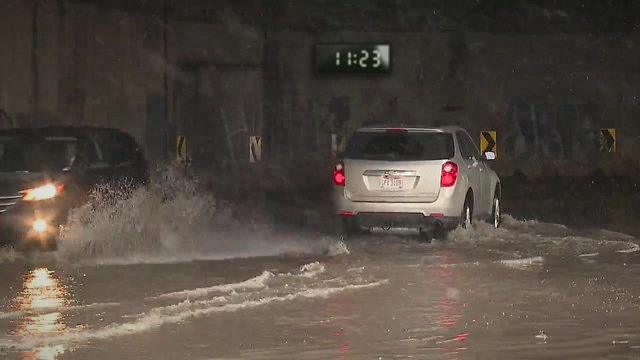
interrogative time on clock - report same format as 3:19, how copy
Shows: 11:23
